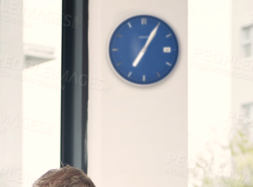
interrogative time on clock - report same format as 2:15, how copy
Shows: 7:05
